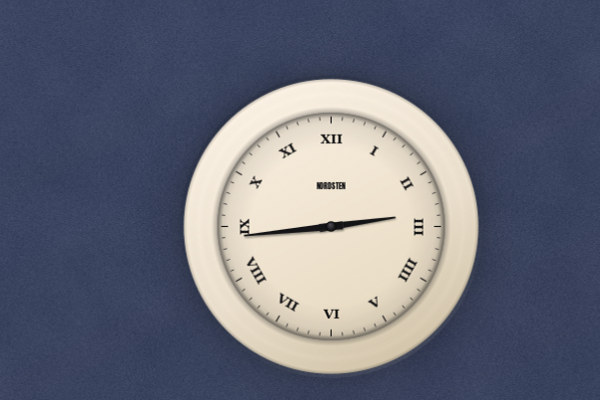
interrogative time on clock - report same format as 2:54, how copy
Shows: 2:44
